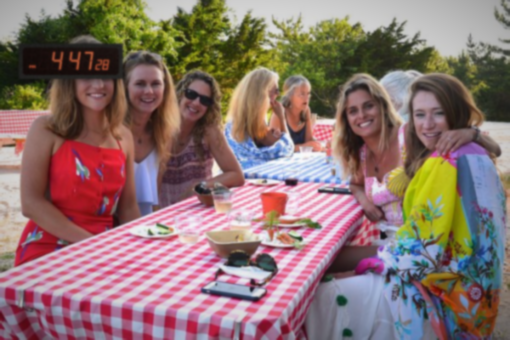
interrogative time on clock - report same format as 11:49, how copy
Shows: 4:47
